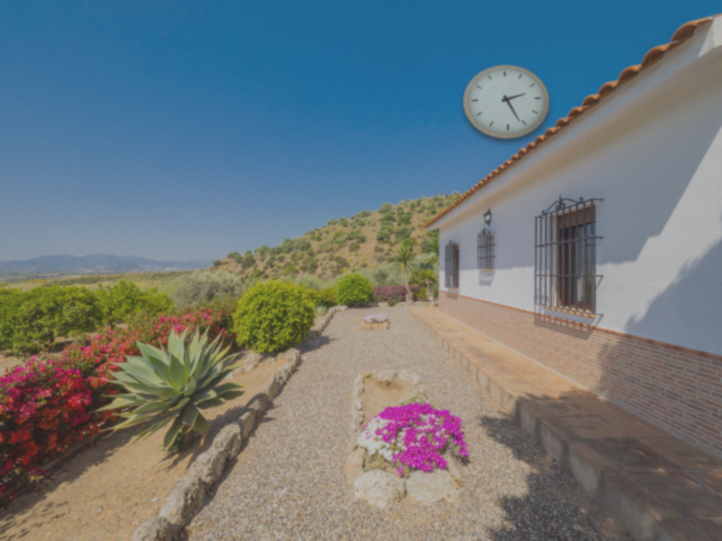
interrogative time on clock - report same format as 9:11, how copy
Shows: 2:26
